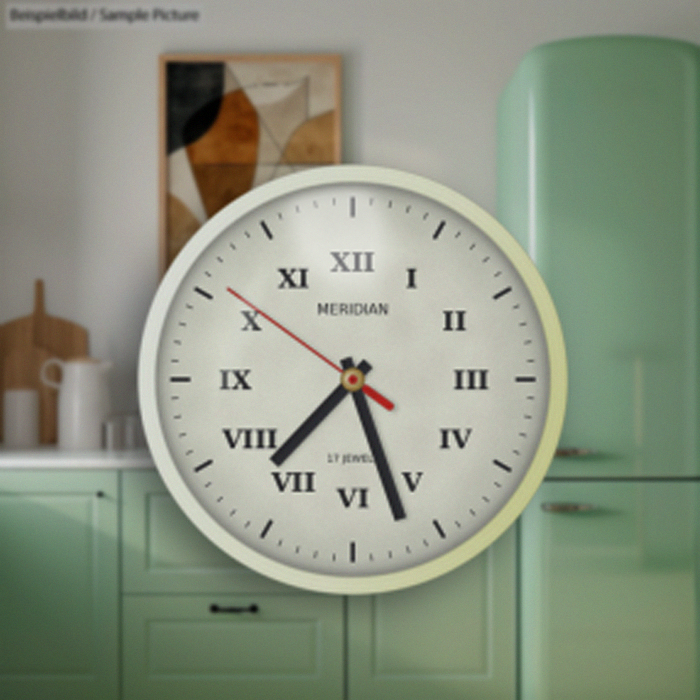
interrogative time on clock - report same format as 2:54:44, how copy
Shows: 7:26:51
